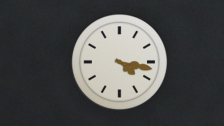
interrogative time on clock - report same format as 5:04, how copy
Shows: 4:17
